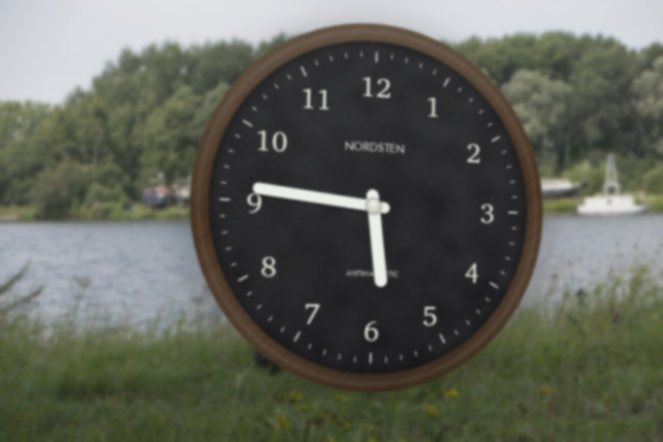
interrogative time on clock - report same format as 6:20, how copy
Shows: 5:46
